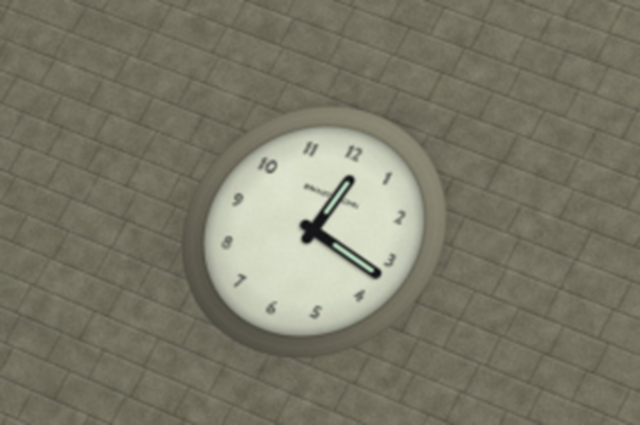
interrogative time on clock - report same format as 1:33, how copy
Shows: 12:17
